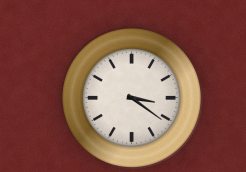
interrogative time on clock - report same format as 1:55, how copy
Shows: 3:21
